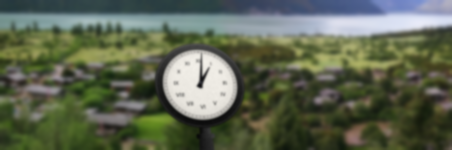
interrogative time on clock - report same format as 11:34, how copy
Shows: 1:01
